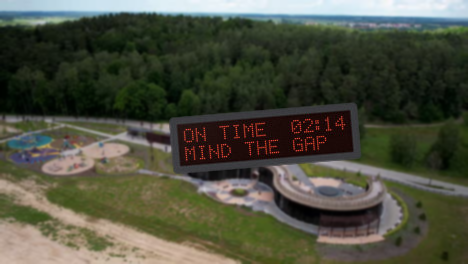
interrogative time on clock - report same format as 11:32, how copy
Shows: 2:14
